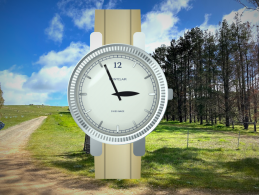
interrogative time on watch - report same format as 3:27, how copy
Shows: 2:56
